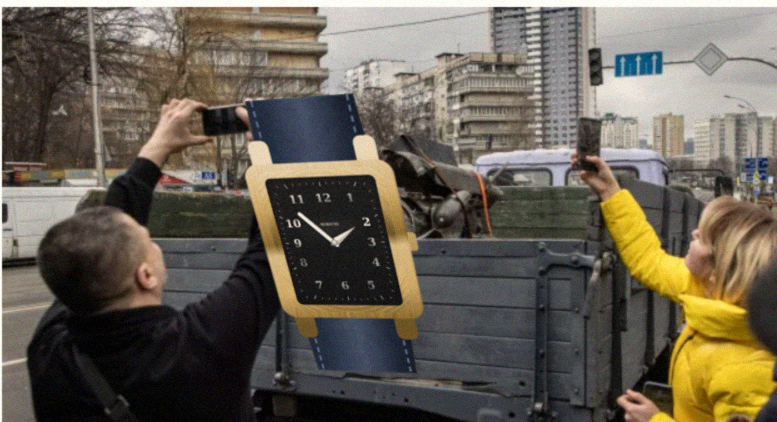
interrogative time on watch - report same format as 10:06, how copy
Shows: 1:53
